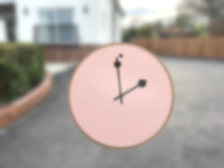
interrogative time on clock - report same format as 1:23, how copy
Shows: 1:59
